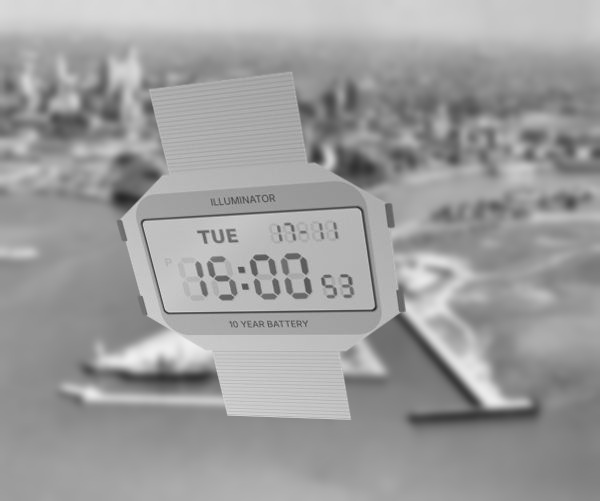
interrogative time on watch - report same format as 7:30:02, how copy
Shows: 15:00:53
